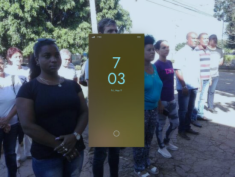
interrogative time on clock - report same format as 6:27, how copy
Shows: 7:03
